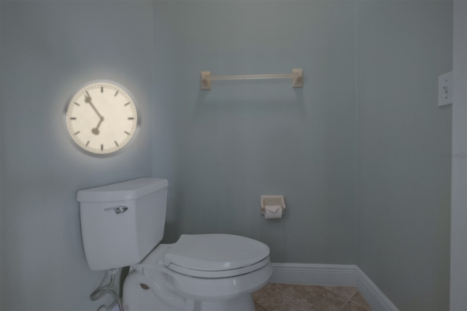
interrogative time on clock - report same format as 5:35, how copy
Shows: 6:54
